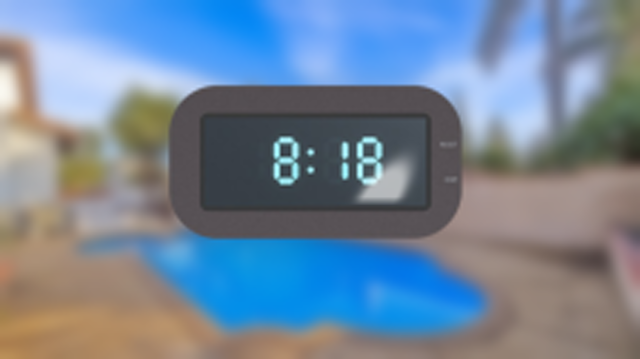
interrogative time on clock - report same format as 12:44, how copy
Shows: 8:18
